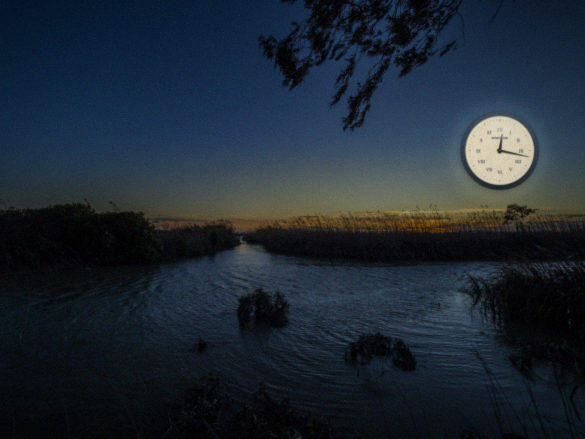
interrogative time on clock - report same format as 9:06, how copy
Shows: 12:17
